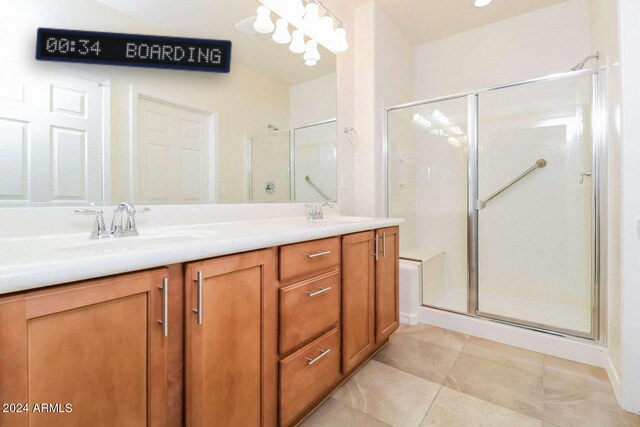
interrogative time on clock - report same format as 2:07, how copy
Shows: 0:34
